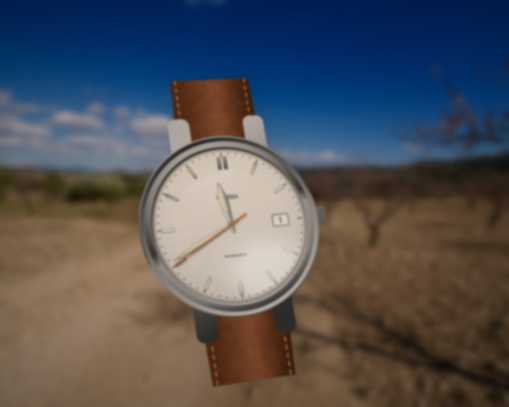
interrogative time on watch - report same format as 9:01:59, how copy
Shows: 11:40:40
